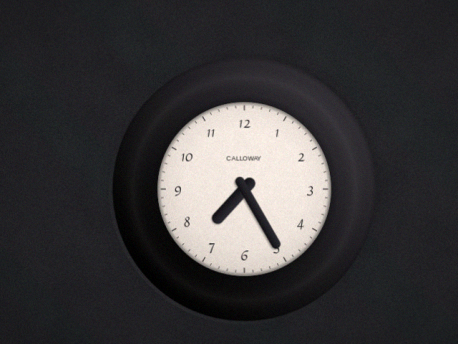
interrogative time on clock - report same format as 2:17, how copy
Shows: 7:25
